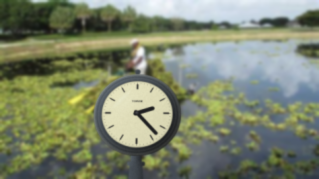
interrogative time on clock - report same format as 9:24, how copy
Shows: 2:23
